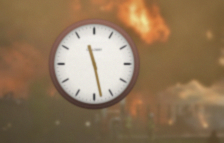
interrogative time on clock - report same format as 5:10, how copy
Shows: 11:28
